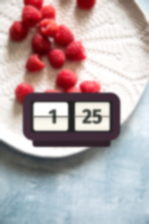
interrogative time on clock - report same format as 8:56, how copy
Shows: 1:25
